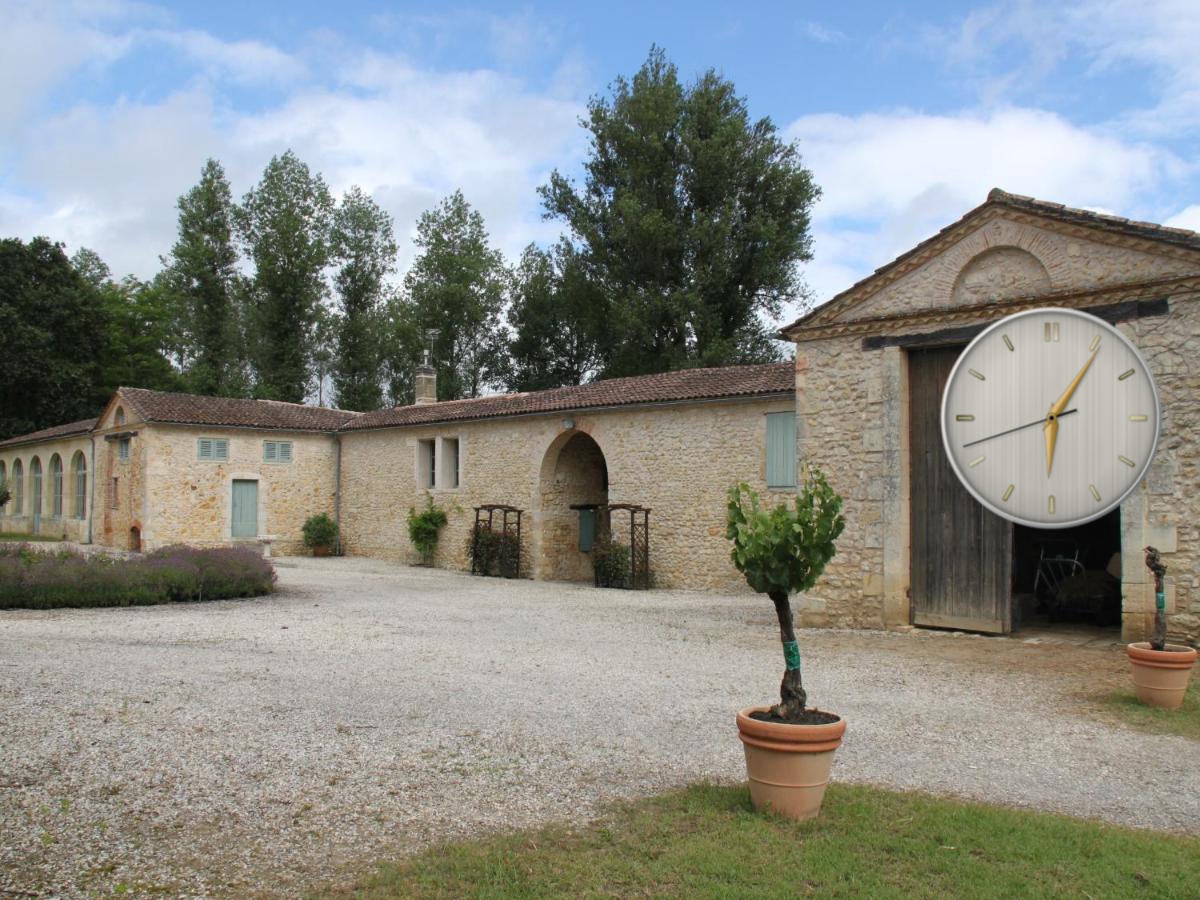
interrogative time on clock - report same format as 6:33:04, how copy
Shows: 6:05:42
